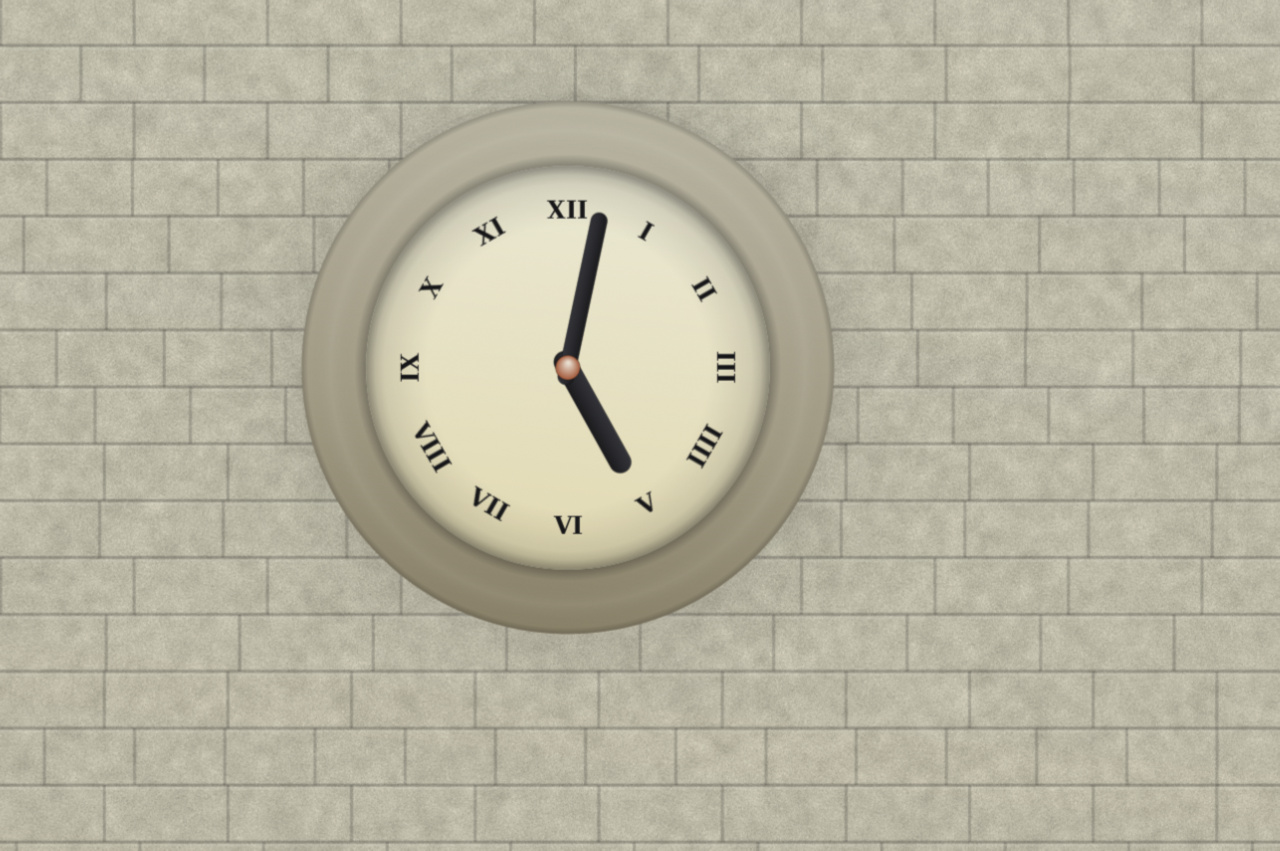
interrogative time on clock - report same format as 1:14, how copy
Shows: 5:02
